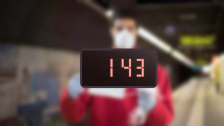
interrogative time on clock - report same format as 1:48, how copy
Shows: 1:43
